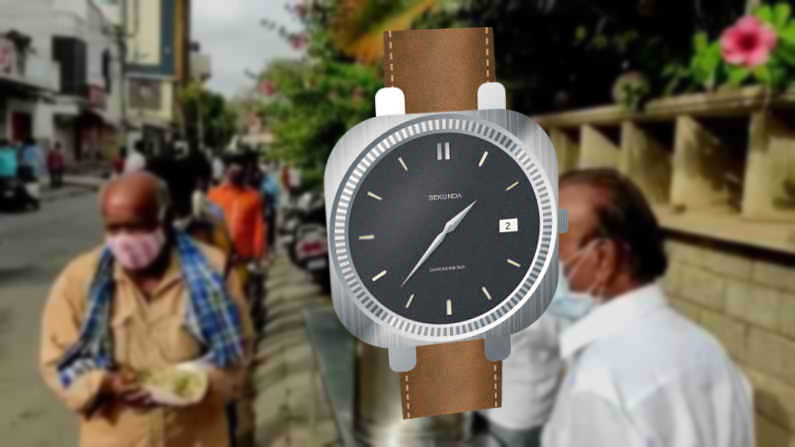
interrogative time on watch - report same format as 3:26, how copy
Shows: 1:37
